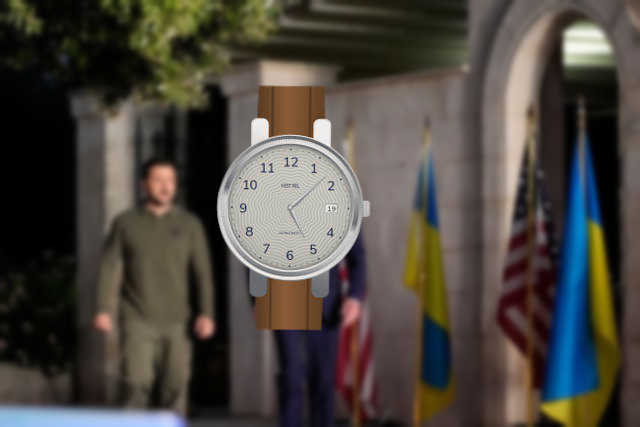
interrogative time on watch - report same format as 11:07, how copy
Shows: 5:08
